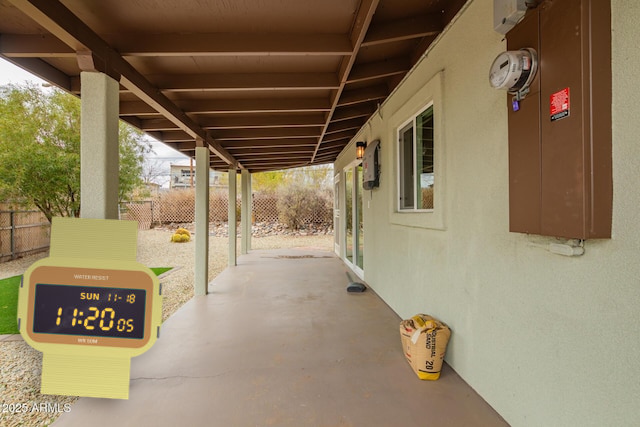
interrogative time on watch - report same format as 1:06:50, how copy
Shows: 11:20:05
